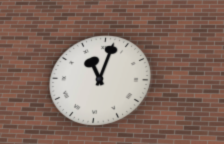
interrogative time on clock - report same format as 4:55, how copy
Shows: 11:02
